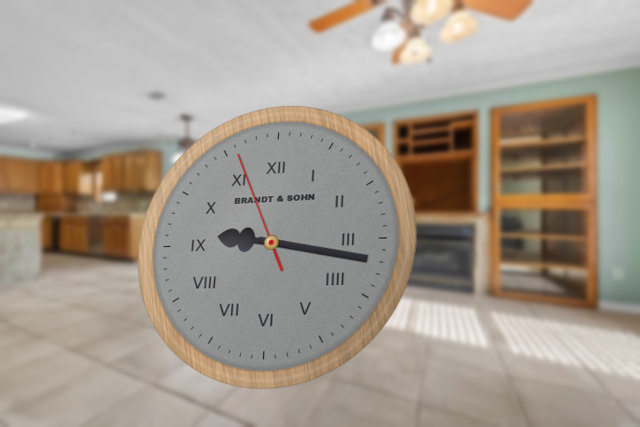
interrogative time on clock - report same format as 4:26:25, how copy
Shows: 9:16:56
